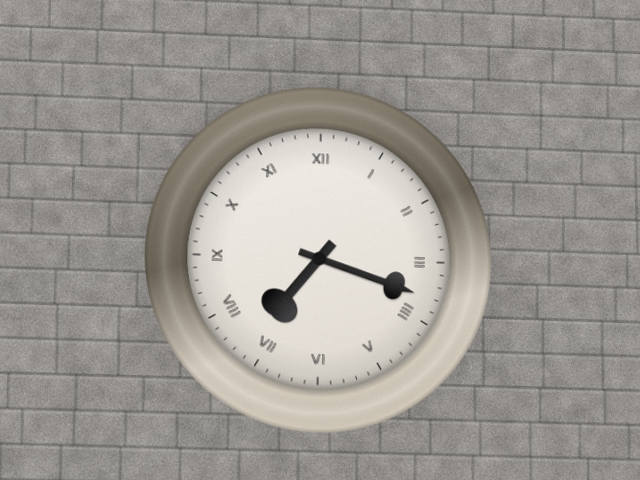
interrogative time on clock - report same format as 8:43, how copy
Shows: 7:18
